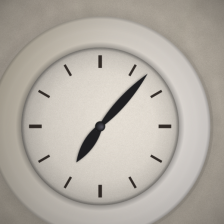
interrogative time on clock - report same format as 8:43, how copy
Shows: 7:07
